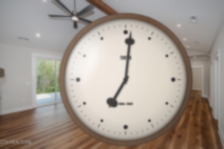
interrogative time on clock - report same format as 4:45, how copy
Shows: 7:01
